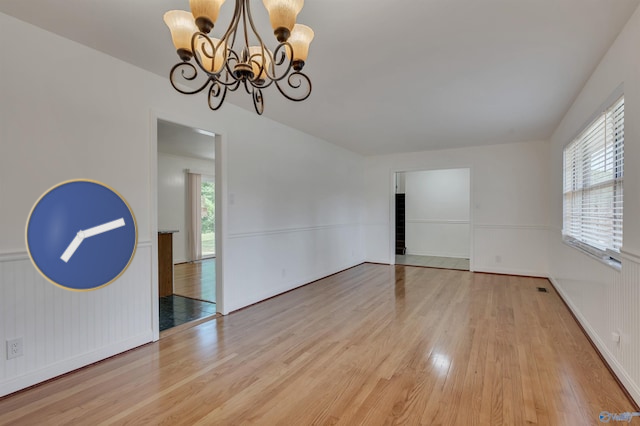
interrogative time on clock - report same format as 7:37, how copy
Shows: 7:12
